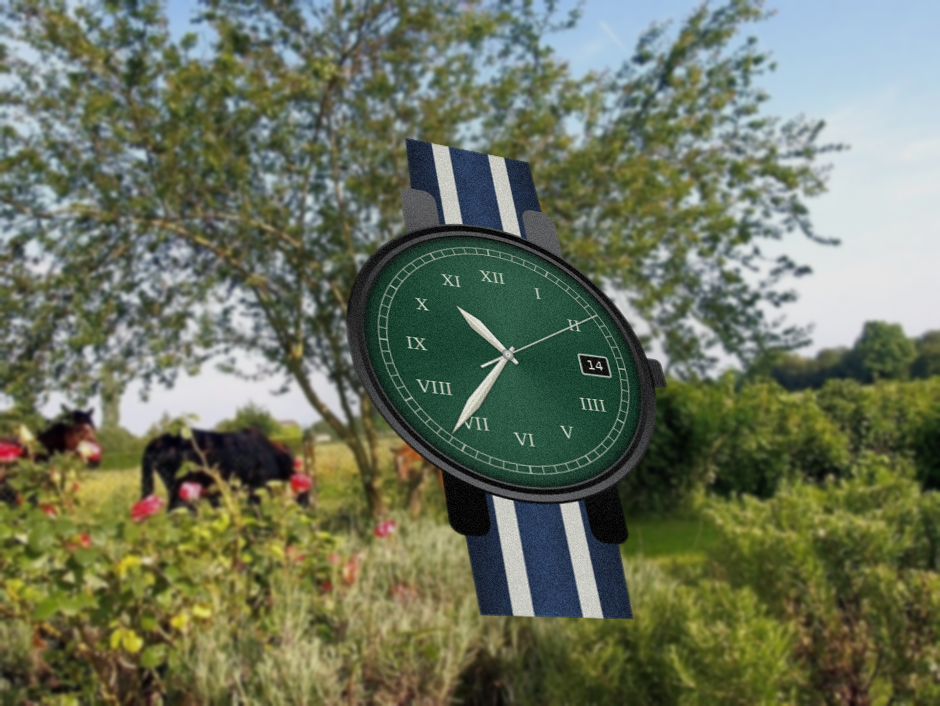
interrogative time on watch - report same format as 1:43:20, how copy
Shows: 10:36:10
